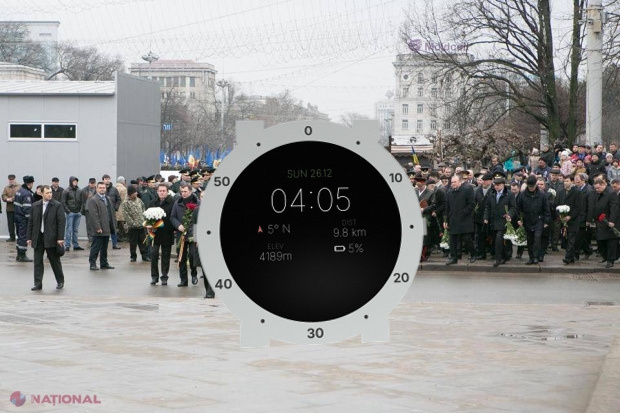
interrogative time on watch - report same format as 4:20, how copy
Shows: 4:05
